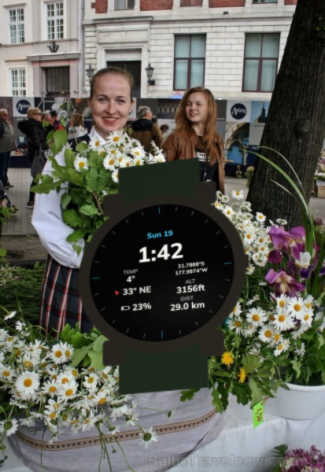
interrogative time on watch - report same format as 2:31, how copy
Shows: 1:42
